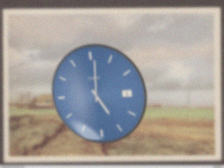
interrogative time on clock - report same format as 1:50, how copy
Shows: 5:01
